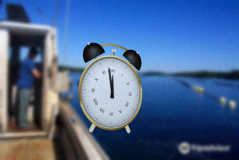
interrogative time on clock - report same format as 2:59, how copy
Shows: 11:58
